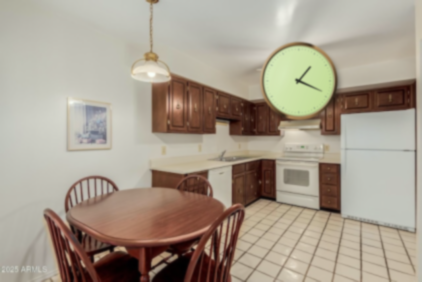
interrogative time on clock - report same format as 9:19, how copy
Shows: 1:19
